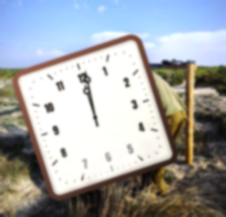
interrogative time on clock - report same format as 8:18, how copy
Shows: 12:01
